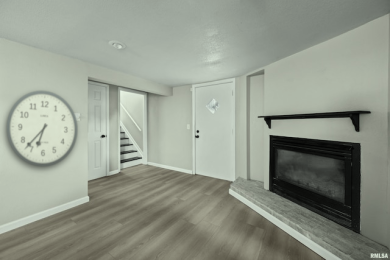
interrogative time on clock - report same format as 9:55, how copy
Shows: 6:37
